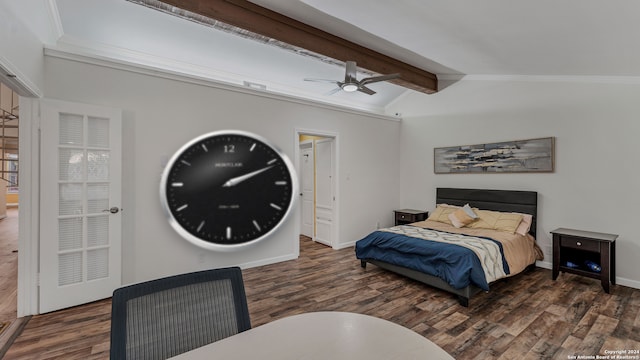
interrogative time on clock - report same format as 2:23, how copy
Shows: 2:11
